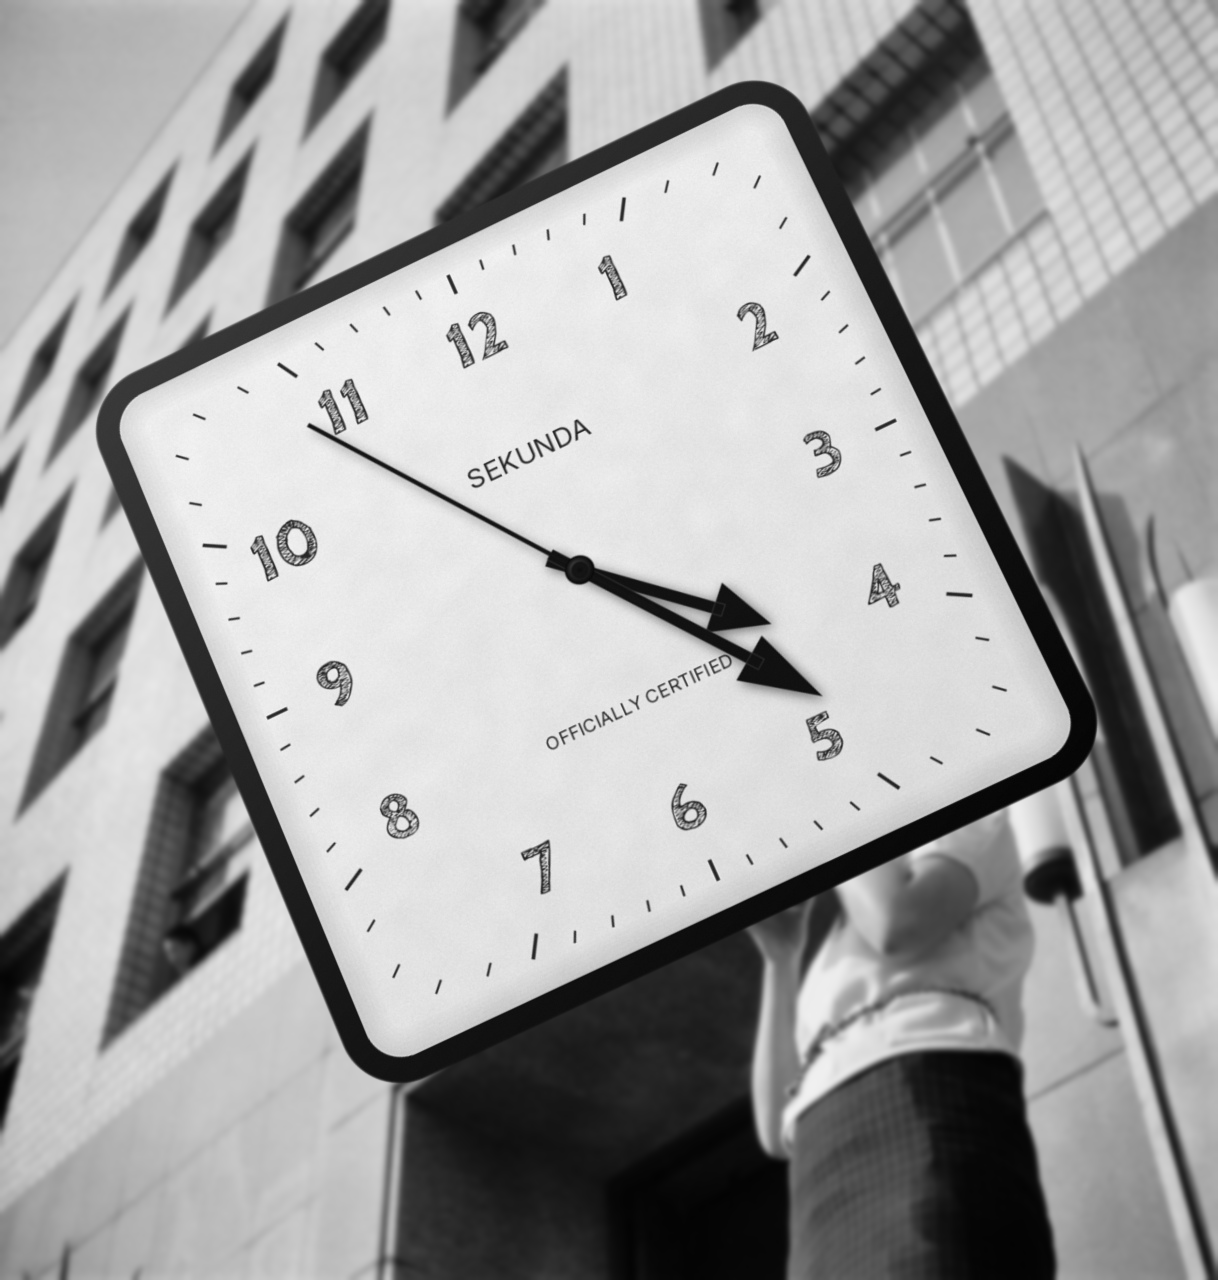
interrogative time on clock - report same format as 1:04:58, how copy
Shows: 4:23:54
